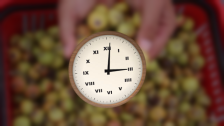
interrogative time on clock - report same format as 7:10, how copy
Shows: 3:01
